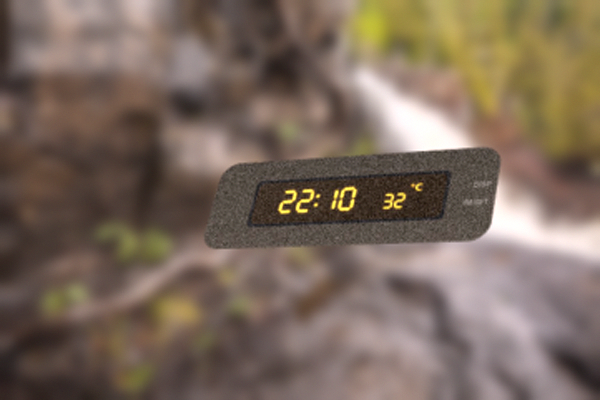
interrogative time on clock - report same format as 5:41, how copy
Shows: 22:10
